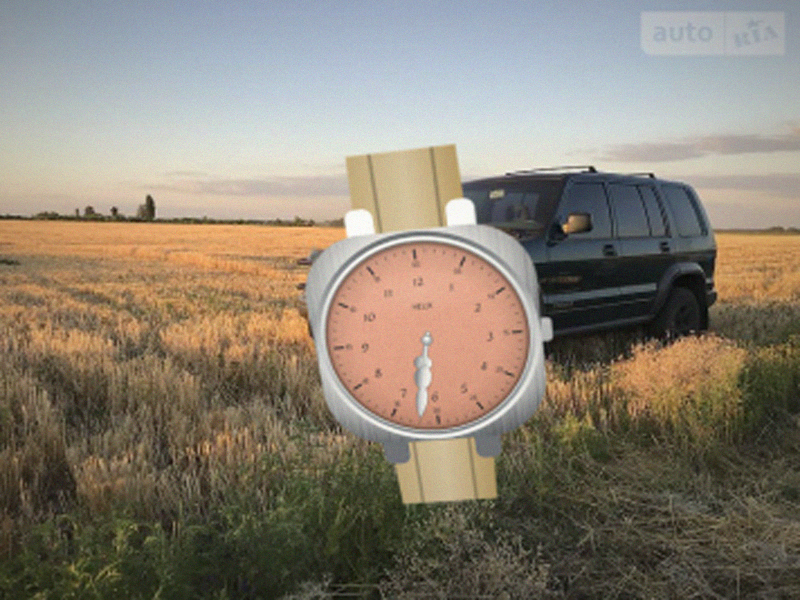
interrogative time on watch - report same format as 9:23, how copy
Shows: 6:32
